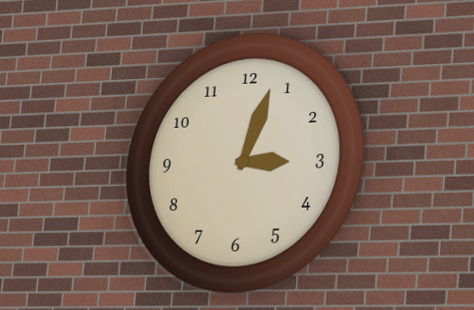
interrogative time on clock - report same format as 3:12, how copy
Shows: 3:03
